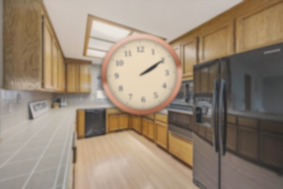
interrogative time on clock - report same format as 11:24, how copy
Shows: 2:10
